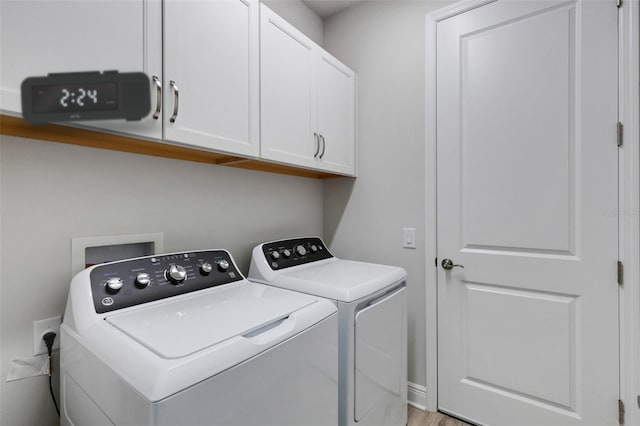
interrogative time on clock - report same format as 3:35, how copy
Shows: 2:24
